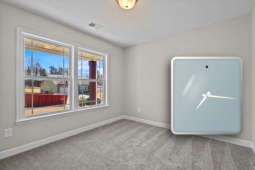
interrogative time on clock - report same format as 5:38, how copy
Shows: 7:16
